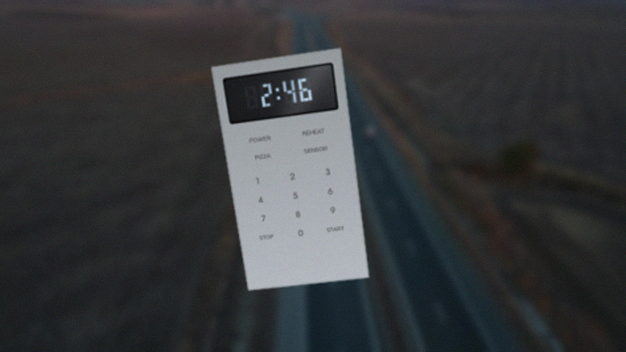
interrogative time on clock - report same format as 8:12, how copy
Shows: 2:46
